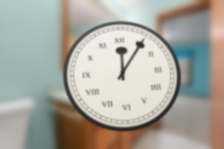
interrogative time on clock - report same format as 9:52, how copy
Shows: 12:06
